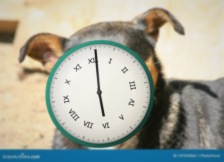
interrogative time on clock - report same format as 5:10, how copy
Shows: 6:01
